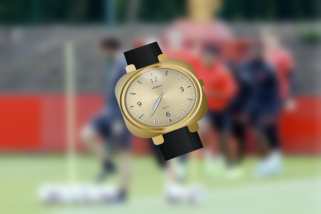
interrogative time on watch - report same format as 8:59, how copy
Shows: 7:37
